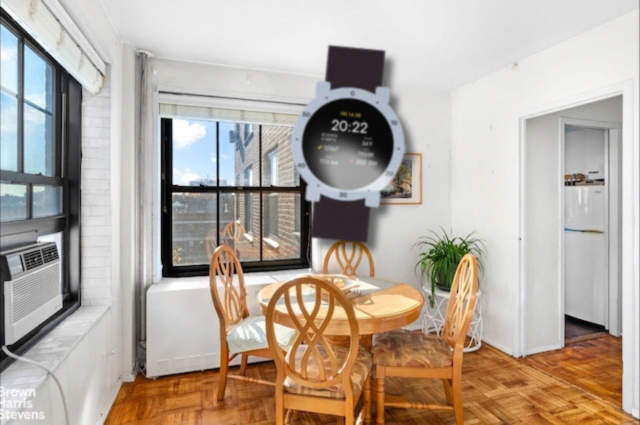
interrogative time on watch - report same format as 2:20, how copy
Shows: 20:22
